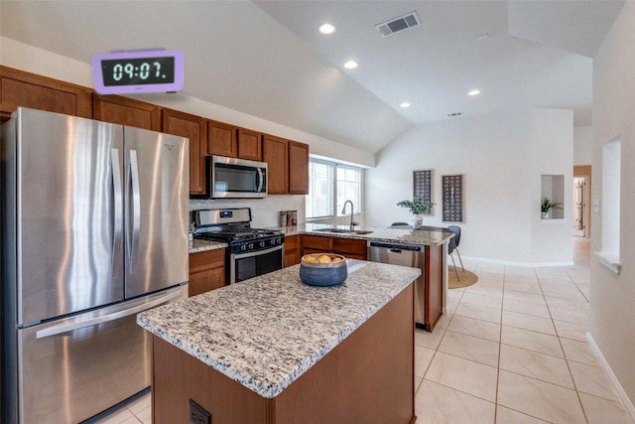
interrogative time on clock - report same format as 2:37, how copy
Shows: 9:07
